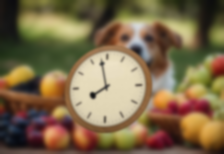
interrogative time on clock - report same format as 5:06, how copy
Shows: 7:58
